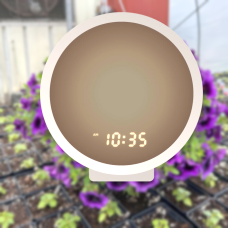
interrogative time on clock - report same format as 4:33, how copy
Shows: 10:35
